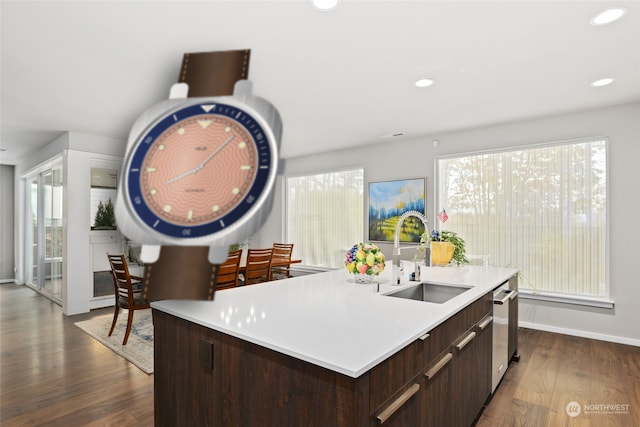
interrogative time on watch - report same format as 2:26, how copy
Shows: 8:07
